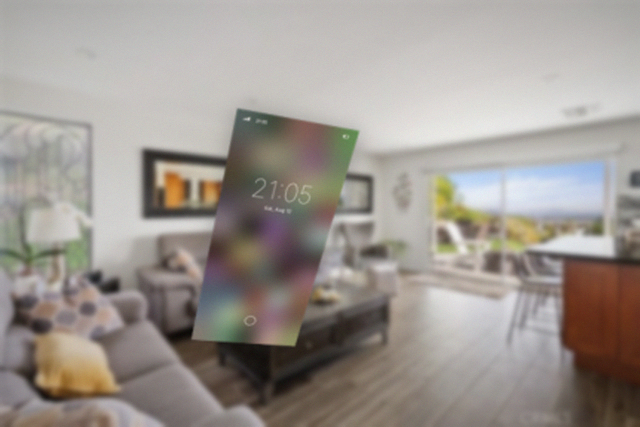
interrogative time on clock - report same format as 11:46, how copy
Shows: 21:05
